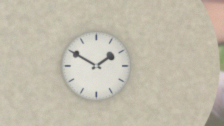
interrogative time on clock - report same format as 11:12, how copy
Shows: 1:50
